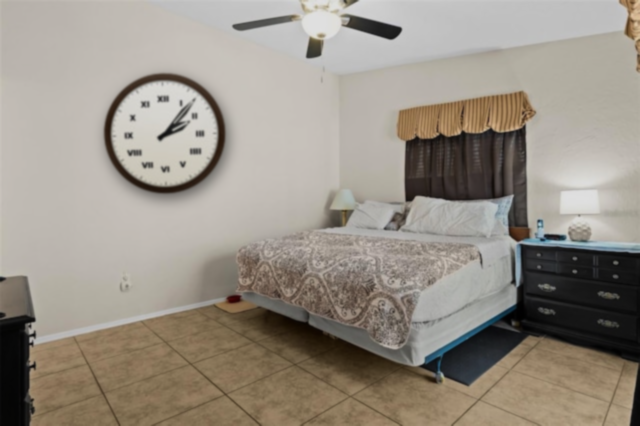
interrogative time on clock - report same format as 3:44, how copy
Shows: 2:07
